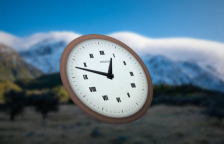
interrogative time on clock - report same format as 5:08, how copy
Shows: 12:48
